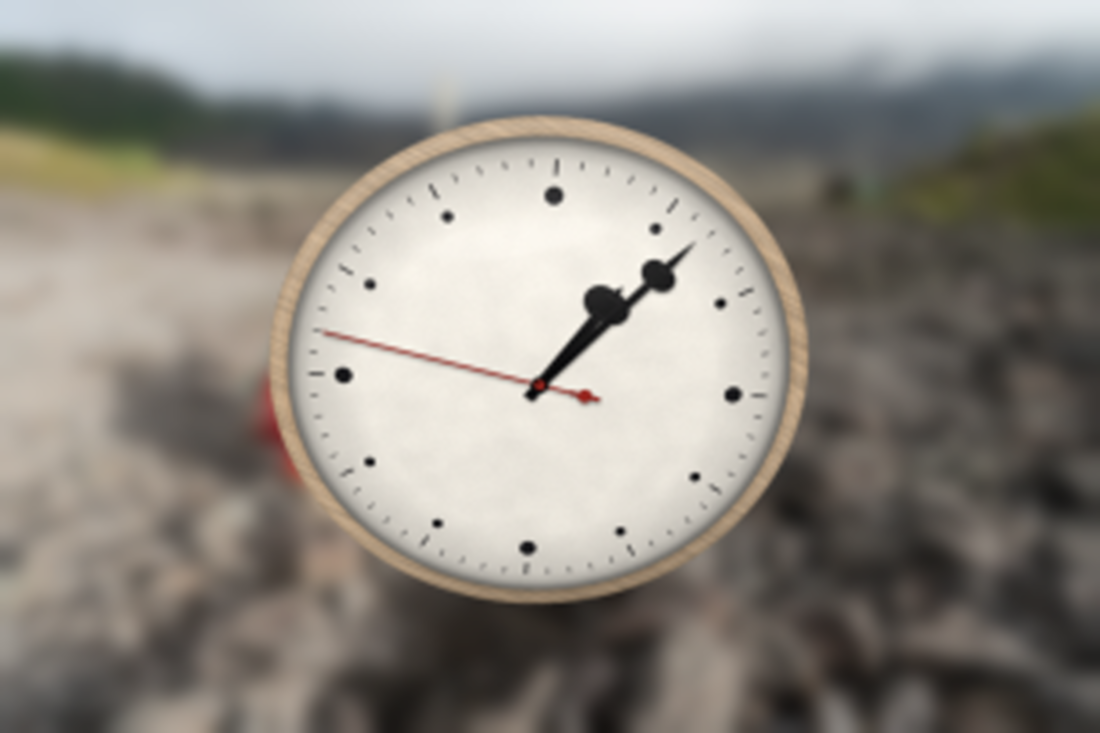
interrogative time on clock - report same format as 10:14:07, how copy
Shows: 1:06:47
